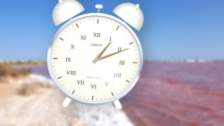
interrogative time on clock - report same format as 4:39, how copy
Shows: 1:11
